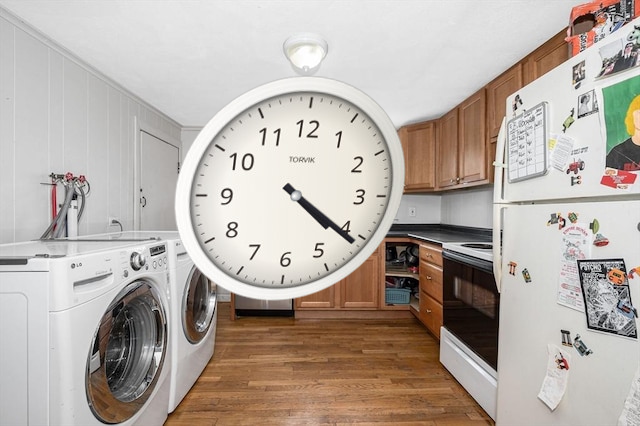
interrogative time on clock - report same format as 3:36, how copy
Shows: 4:21
